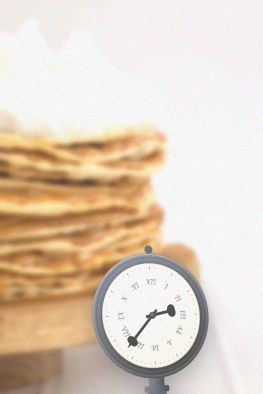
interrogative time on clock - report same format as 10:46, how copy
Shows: 2:37
